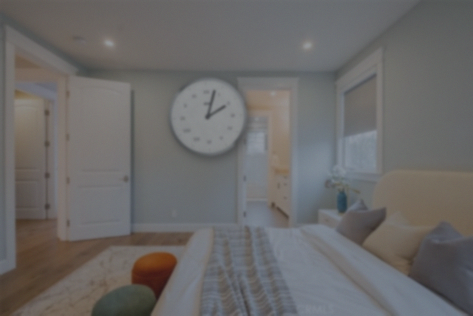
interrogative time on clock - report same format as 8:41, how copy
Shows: 2:03
